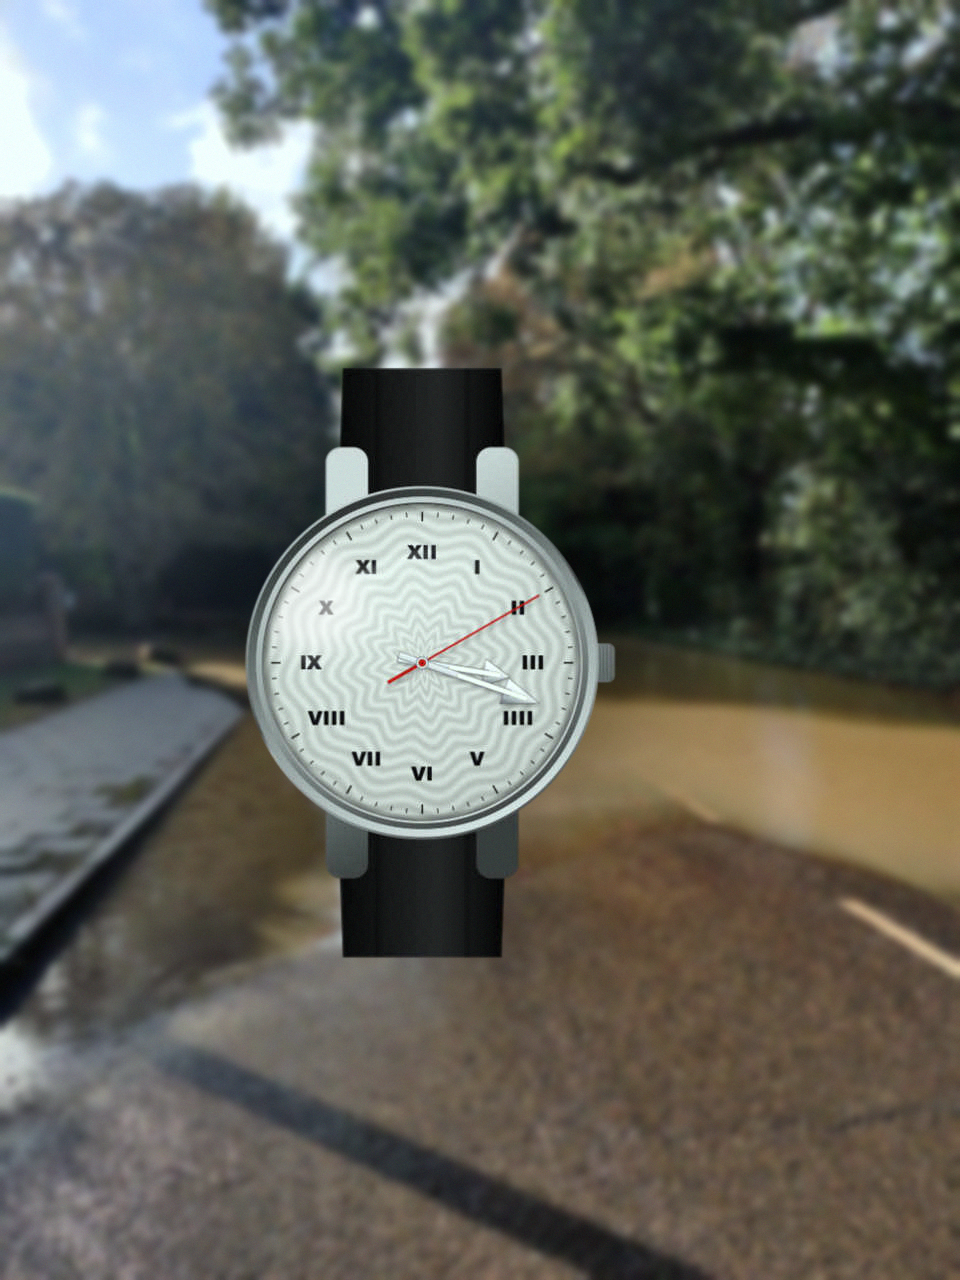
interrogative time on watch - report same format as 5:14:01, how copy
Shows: 3:18:10
